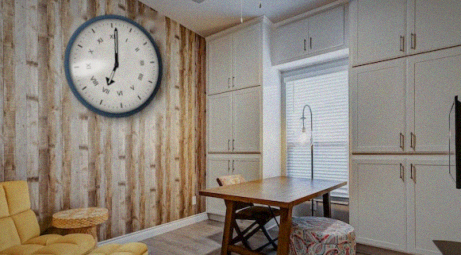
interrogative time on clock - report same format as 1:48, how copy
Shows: 7:01
